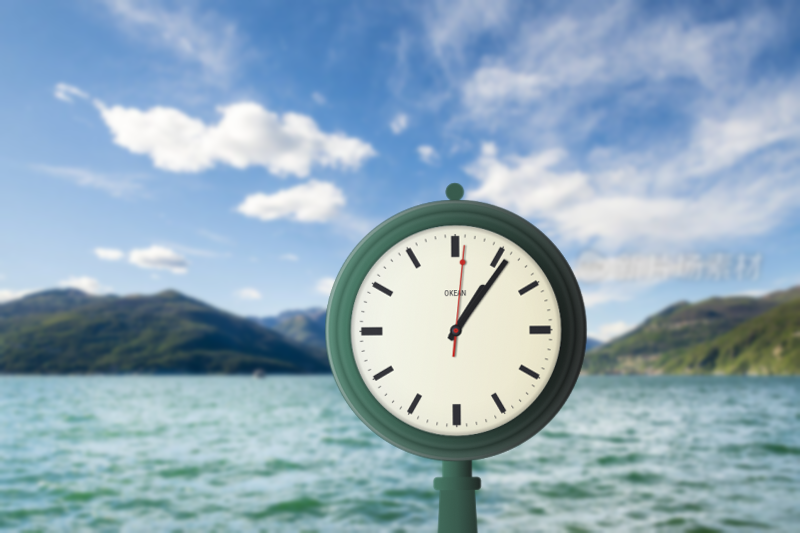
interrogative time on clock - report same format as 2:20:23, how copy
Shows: 1:06:01
